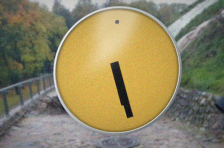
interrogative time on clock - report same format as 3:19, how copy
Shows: 5:27
